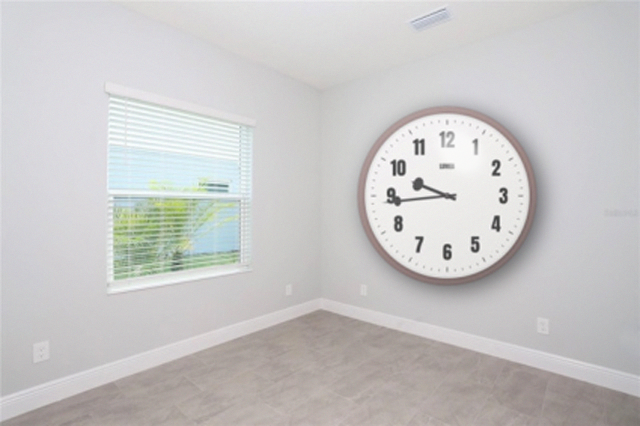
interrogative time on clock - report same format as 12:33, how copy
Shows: 9:44
